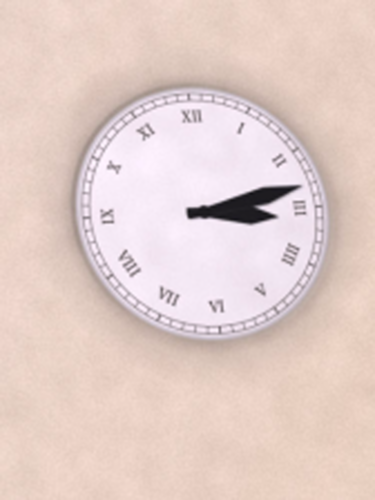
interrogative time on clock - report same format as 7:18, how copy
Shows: 3:13
